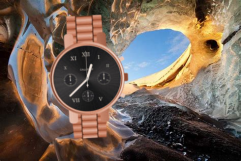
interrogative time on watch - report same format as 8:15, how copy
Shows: 12:38
